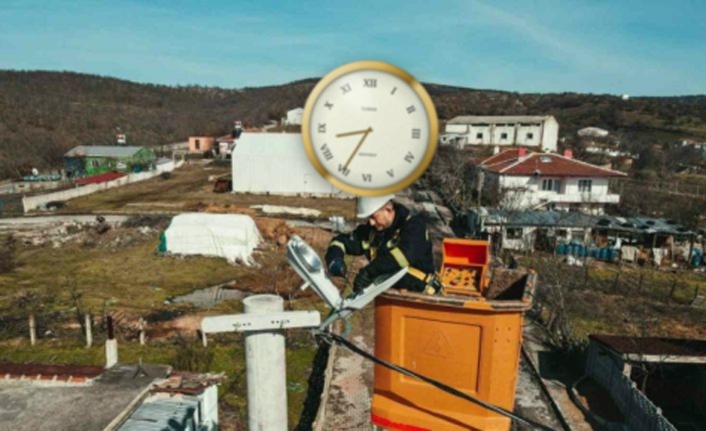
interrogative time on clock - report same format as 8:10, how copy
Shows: 8:35
